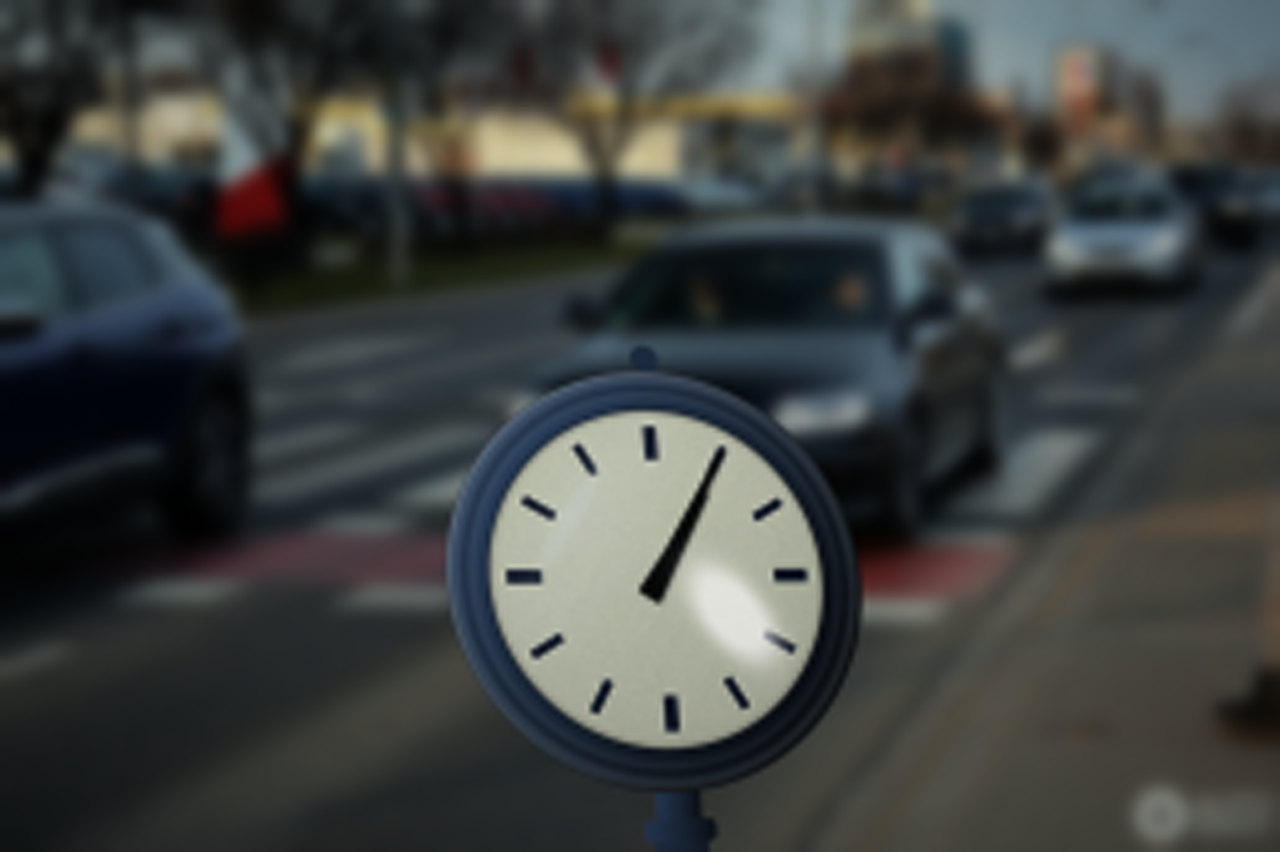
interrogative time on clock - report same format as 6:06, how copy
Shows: 1:05
